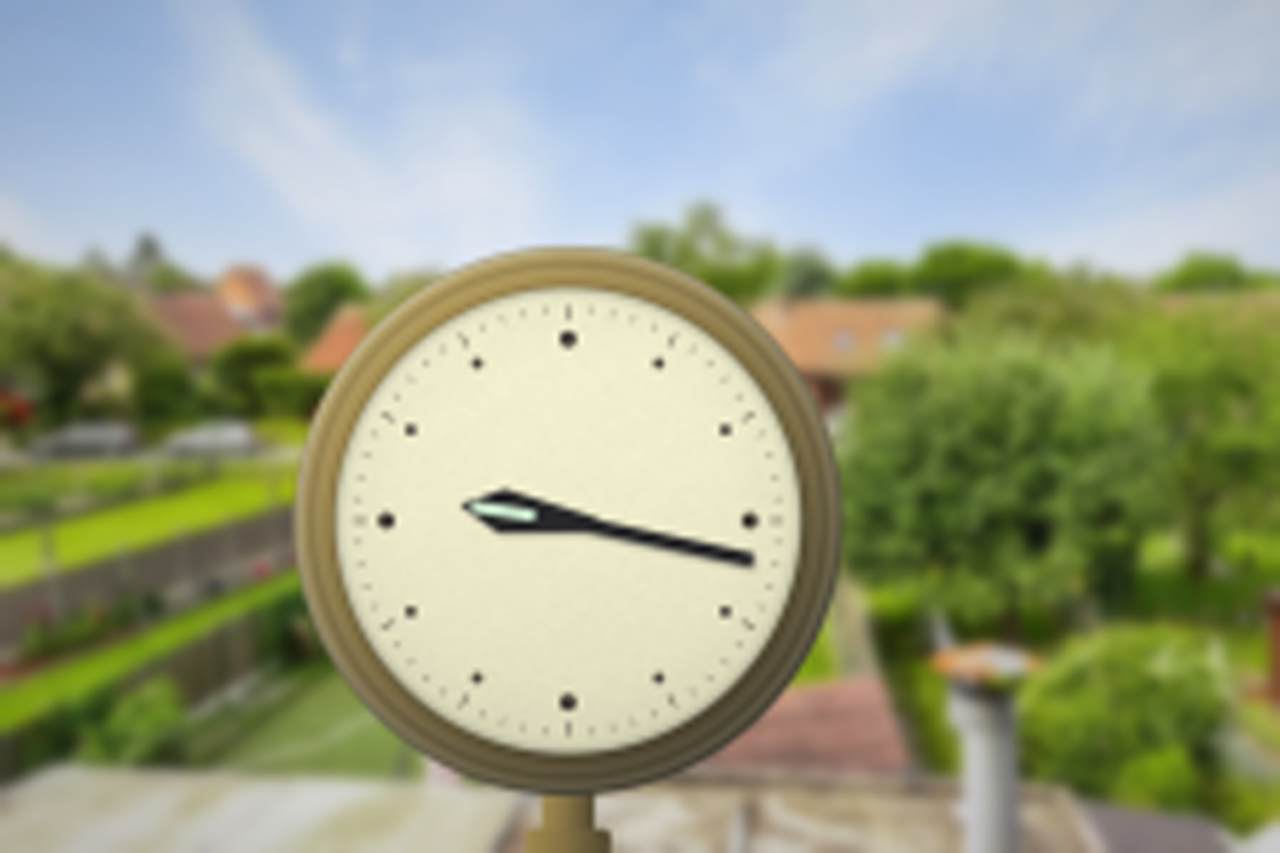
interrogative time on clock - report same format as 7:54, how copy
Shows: 9:17
